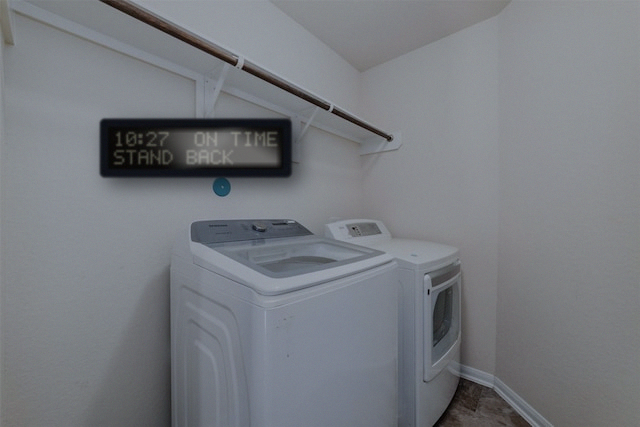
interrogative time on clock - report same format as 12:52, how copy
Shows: 10:27
